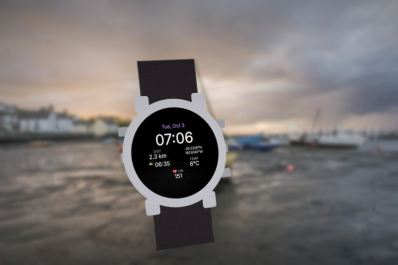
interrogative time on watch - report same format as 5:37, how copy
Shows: 7:06
